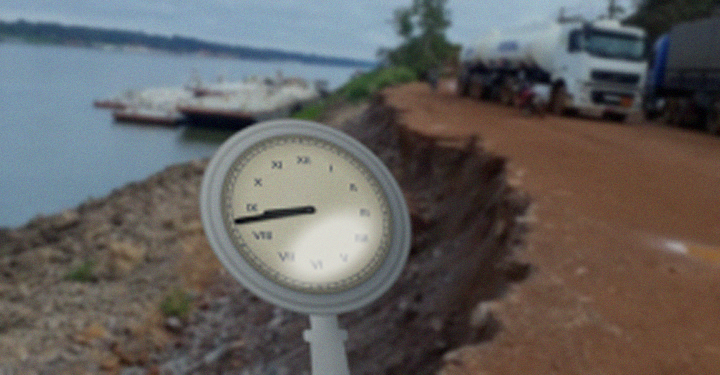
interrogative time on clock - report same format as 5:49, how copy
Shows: 8:43
